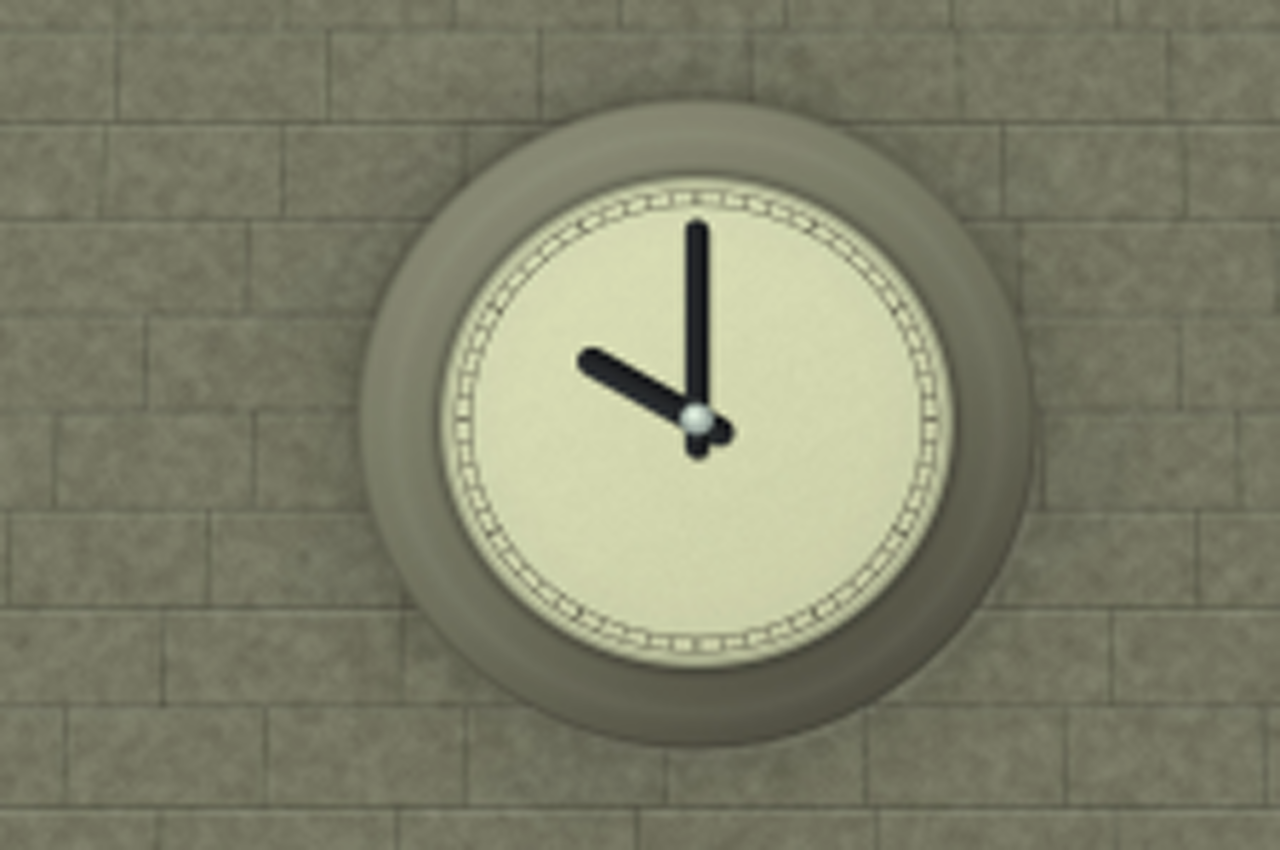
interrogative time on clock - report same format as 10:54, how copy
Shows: 10:00
